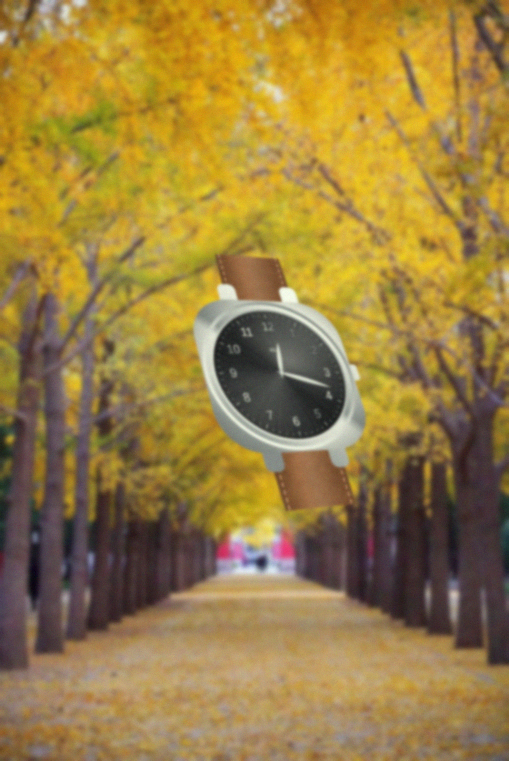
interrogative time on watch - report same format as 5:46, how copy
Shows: 12:18
